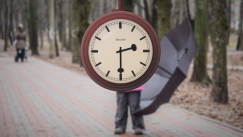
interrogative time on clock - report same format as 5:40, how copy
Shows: 2:30
